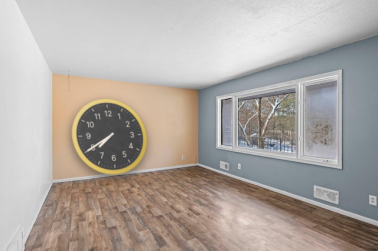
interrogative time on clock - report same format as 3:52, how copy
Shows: 7:40
